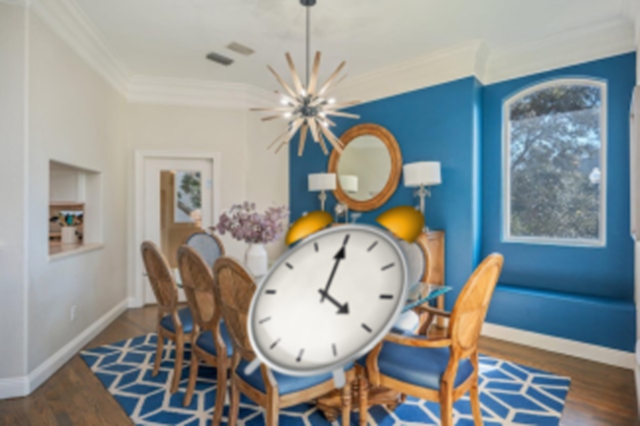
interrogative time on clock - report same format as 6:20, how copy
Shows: 4:00
